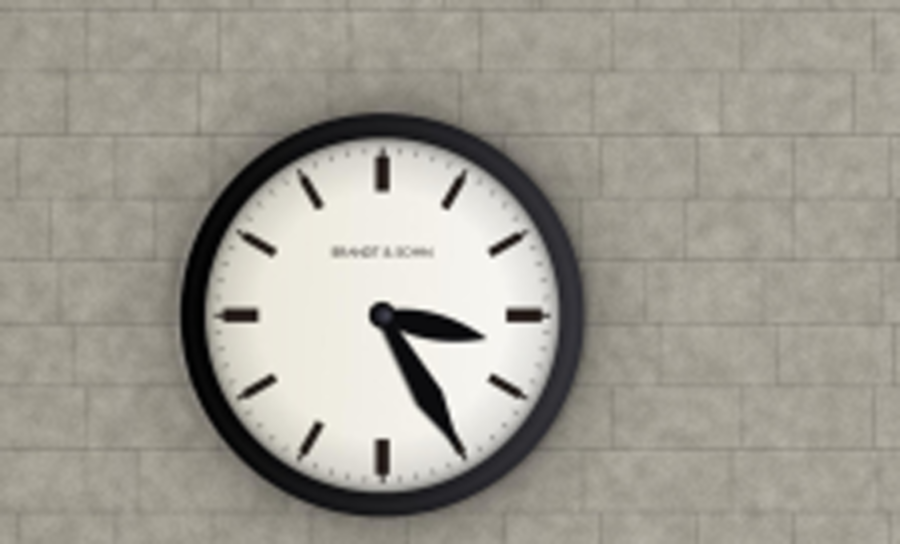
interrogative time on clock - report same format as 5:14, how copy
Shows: 3:25
